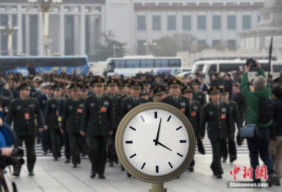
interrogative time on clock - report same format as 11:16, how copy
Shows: 4:02
